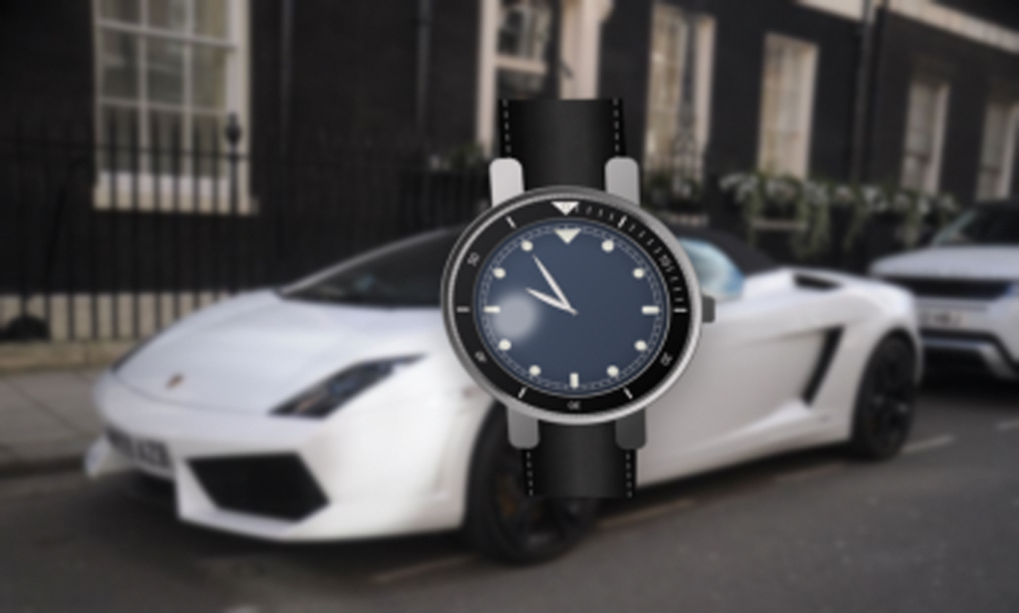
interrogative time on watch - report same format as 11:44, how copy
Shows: 9:55
